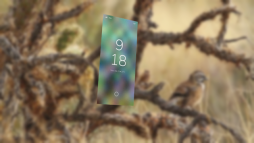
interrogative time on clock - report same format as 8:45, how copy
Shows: 9:18
